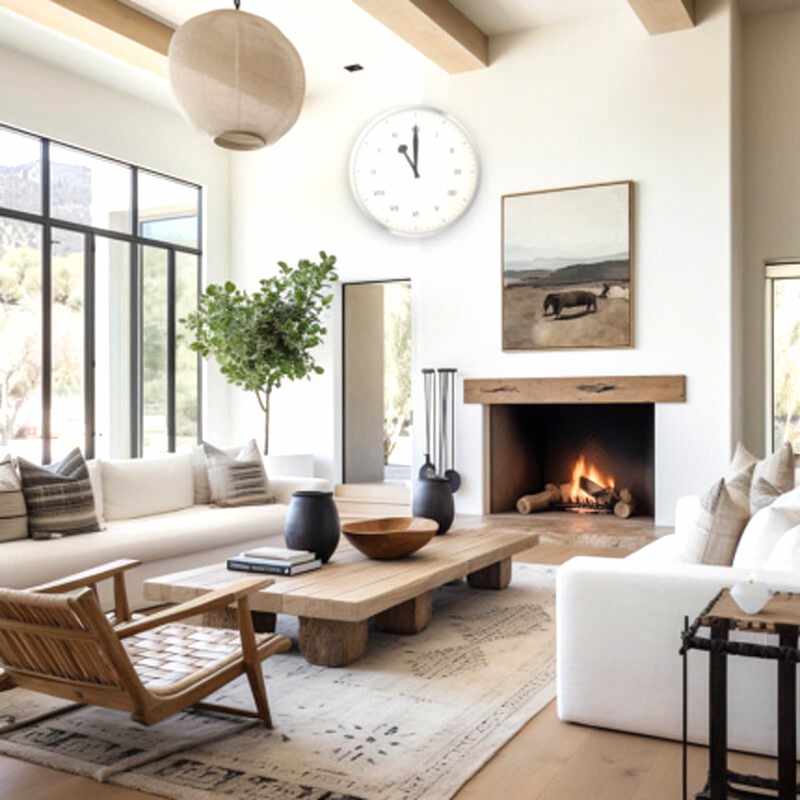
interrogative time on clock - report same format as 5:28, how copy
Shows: 11:00
